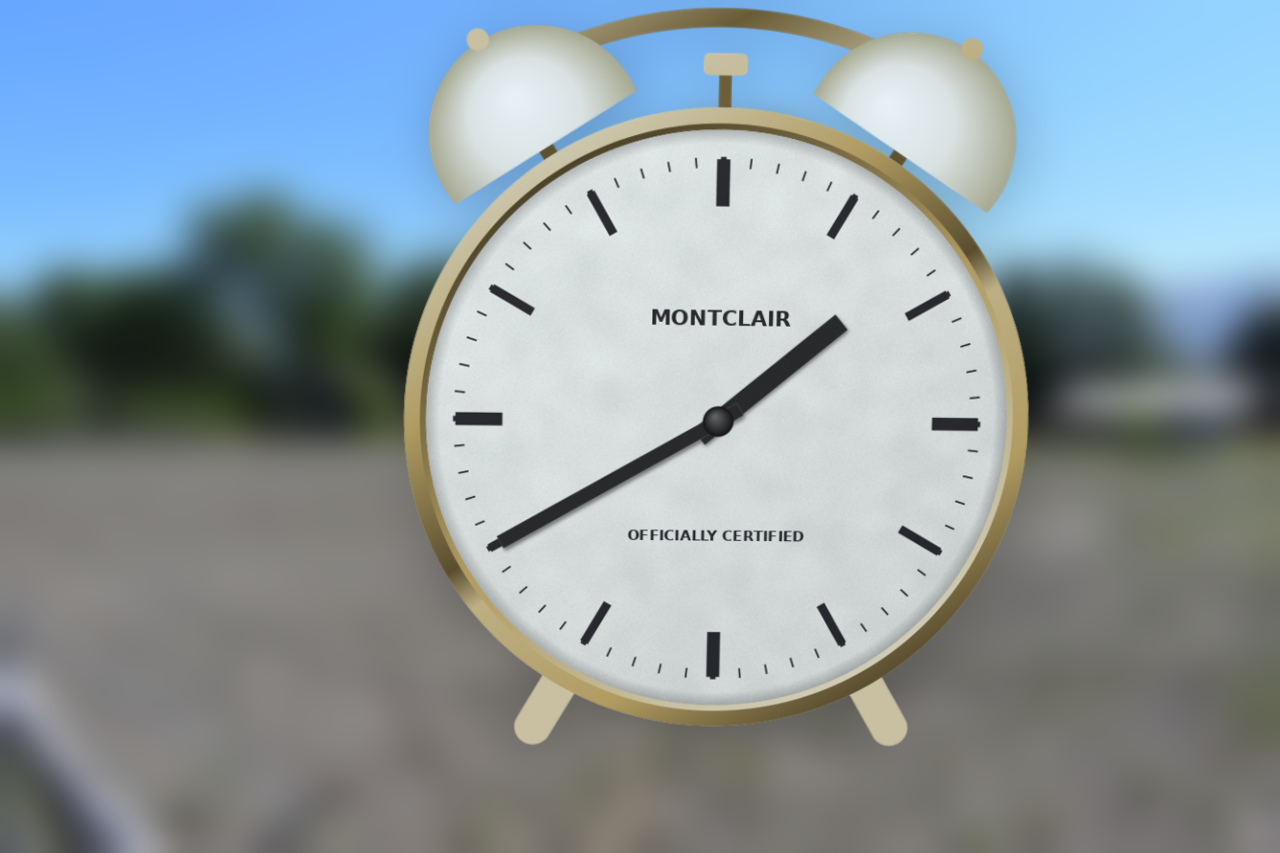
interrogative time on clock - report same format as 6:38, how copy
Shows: 1:40
